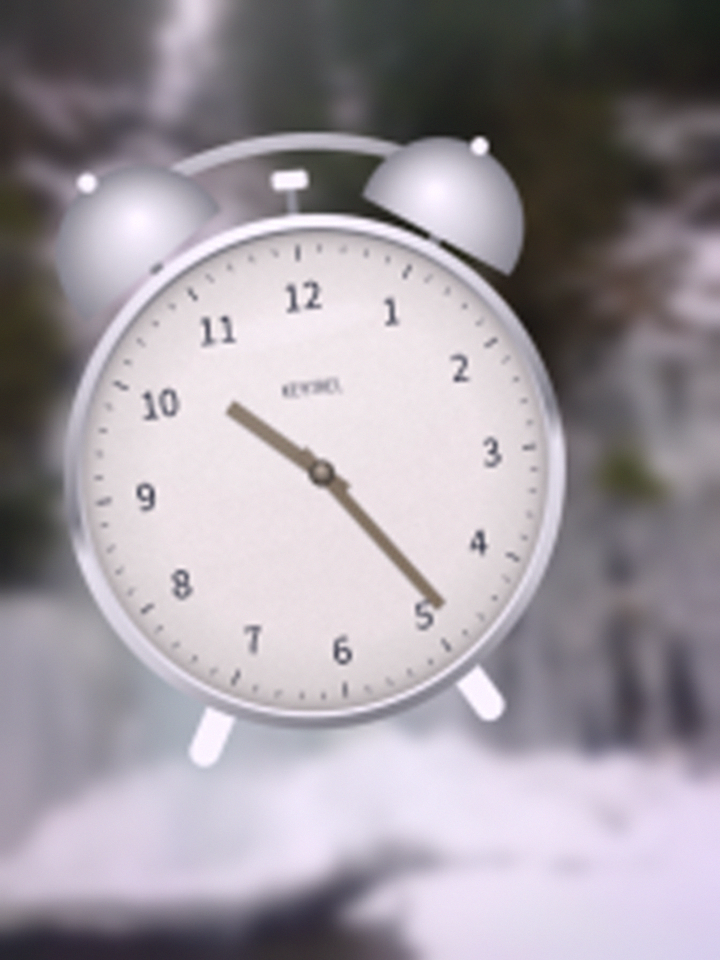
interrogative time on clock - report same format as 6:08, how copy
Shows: 10:24
